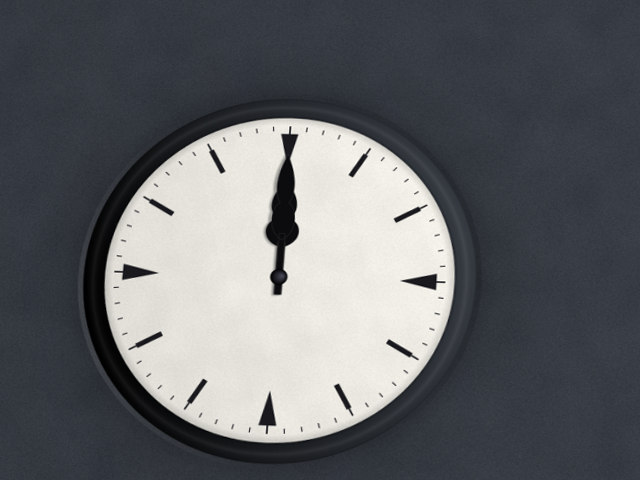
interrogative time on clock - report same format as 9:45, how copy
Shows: 12:00
